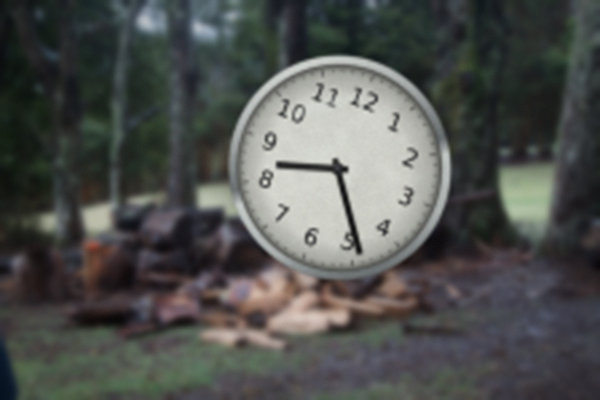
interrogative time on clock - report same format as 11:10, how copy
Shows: 8:24
